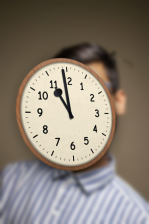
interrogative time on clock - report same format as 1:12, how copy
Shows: 10:59
